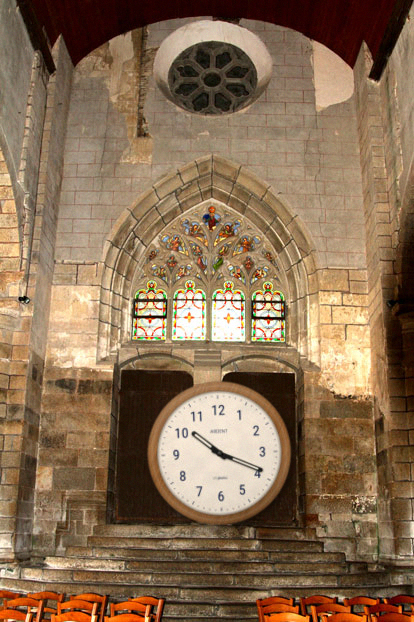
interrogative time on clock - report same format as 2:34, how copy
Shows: 10:19
